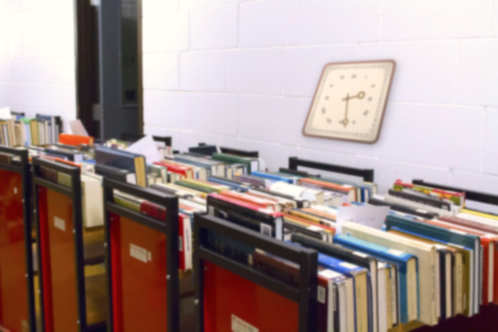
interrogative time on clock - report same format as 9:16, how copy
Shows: 2:28
